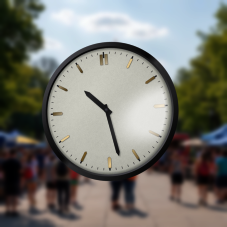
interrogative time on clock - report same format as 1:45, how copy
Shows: 10:28
